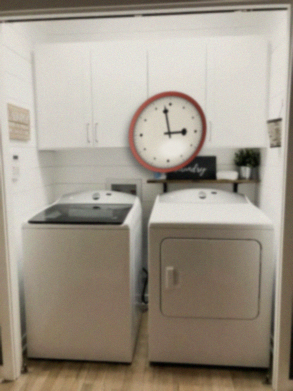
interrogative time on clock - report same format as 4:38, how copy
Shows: 2:58
